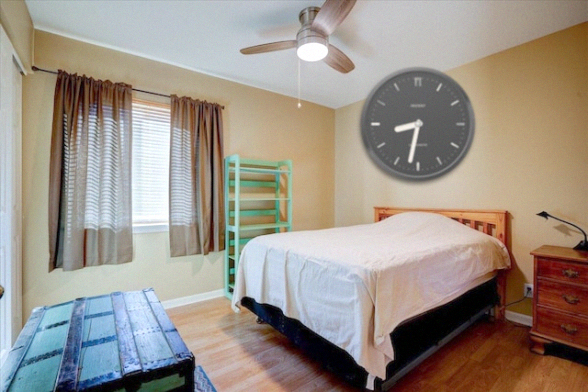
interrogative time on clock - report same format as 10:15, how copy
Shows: 8:32
